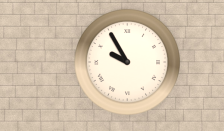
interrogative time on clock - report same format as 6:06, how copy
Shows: 9:55
